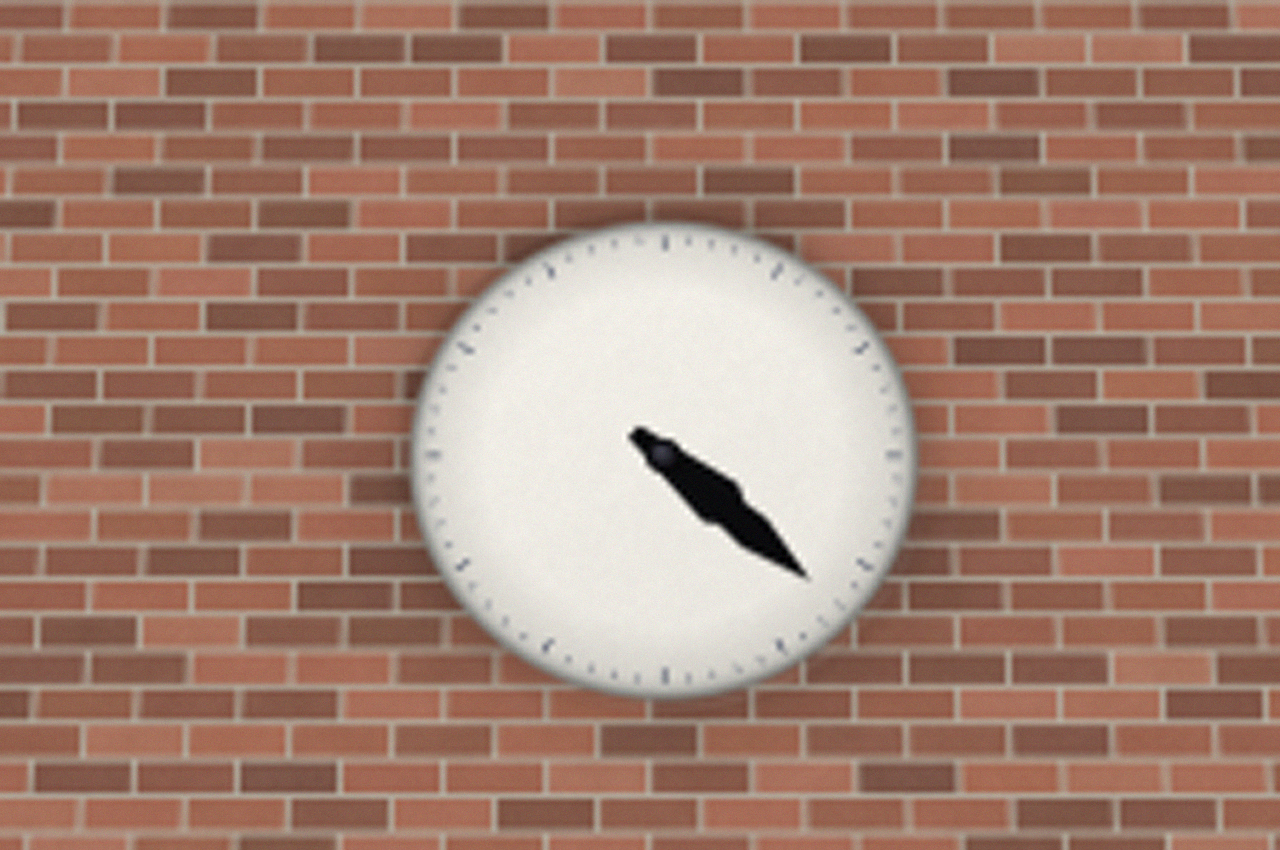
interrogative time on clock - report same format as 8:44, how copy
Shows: 4:22
